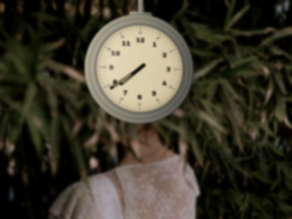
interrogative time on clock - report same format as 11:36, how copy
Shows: 7:39
